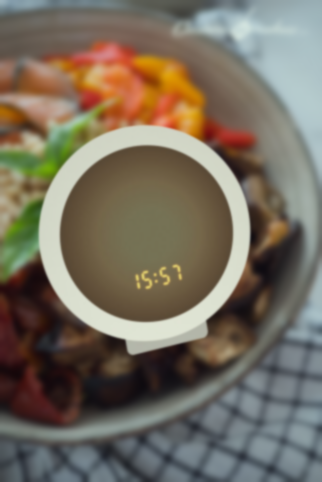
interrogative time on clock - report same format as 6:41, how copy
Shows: 15:57
